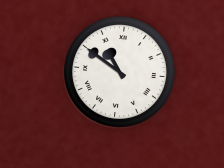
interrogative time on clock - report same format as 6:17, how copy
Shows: 10:50
